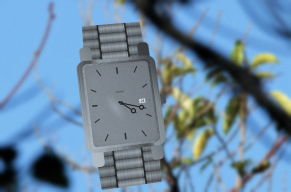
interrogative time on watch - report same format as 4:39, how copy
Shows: 4:18
